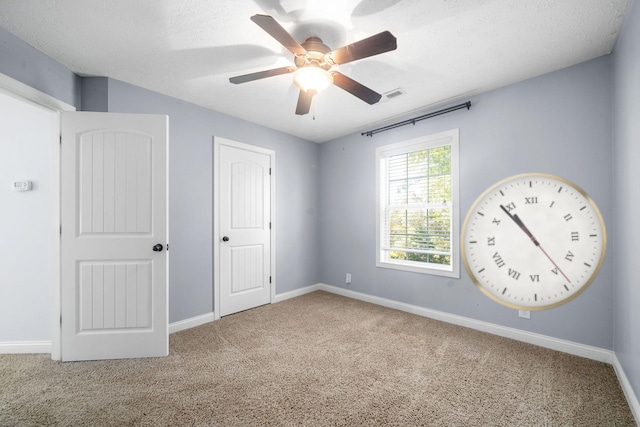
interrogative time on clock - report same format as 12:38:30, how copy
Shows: 10:53:24
